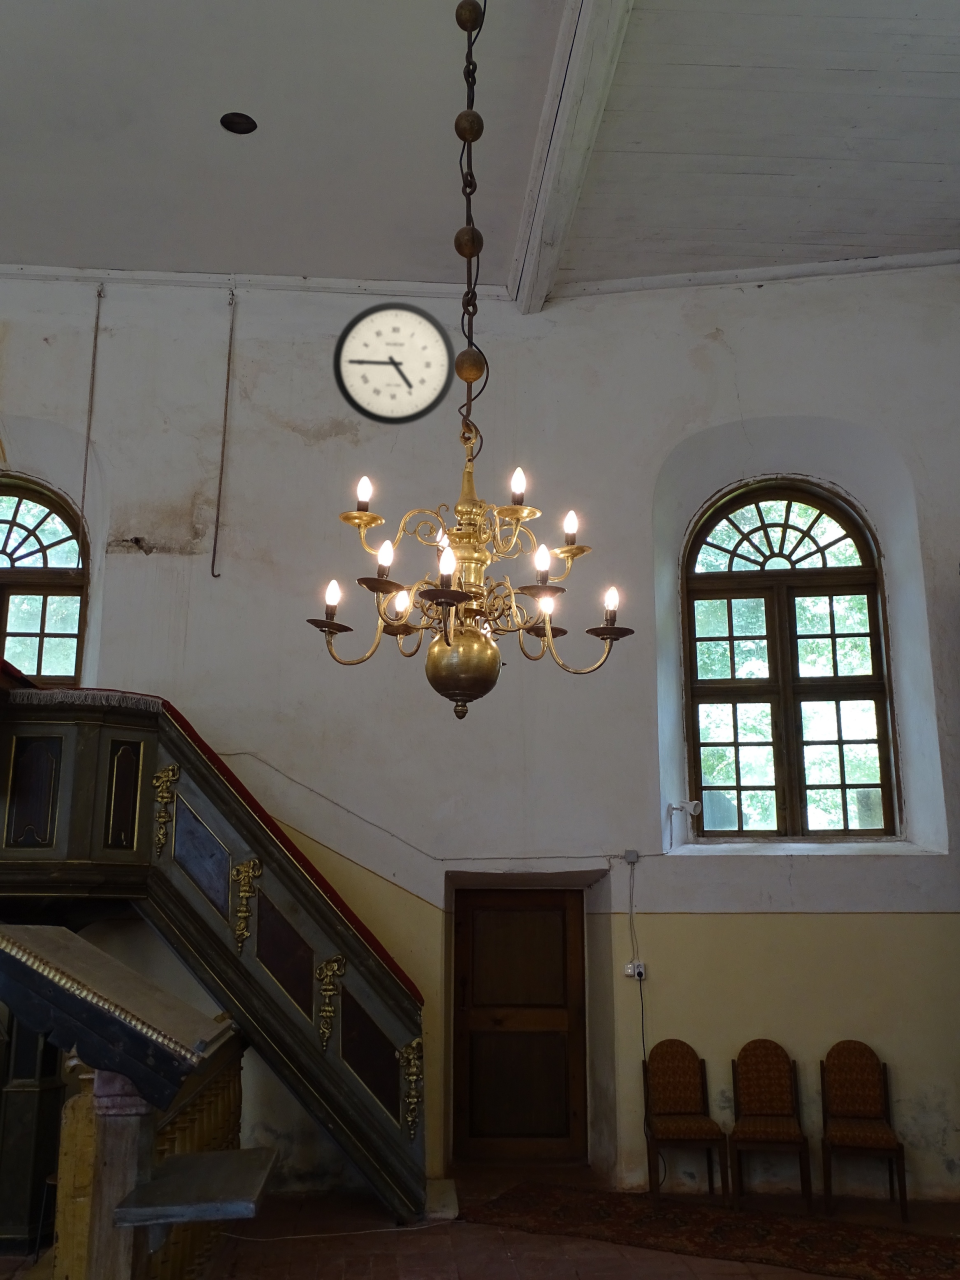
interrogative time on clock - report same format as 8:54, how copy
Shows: 4:45
